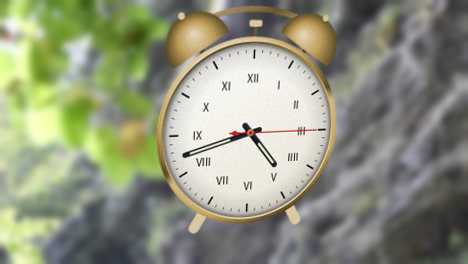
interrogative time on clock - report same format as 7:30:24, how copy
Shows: 4:42:15
